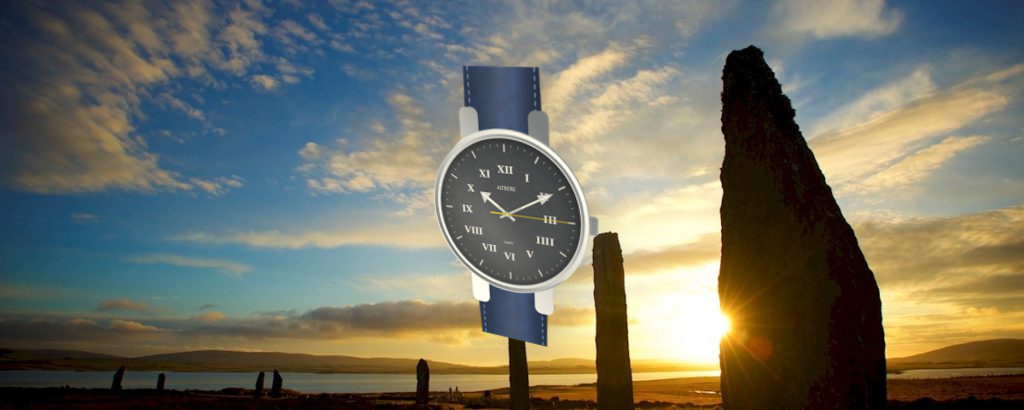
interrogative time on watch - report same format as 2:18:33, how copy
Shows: 10:10:15
